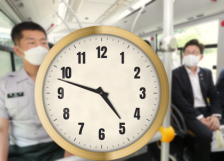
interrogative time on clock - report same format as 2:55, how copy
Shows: 4:48
